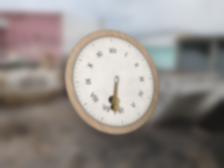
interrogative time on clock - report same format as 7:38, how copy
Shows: 6:32
